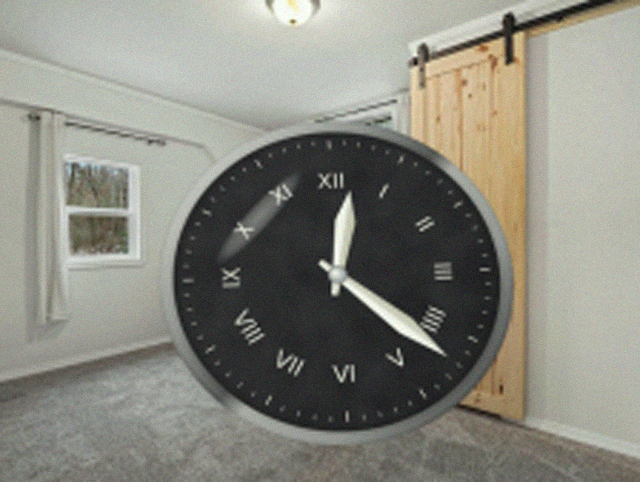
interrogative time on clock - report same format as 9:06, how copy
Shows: 12:22
